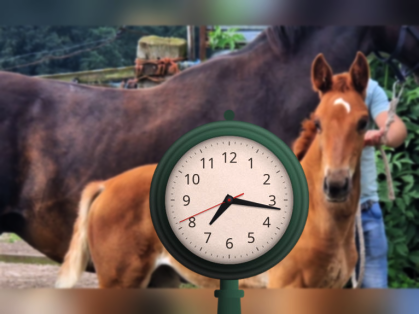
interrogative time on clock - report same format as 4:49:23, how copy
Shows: 7:16:41
